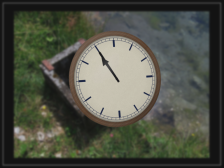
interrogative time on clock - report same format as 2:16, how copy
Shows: 10:55
